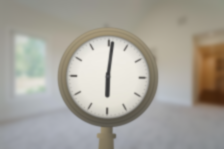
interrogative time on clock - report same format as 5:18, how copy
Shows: 6:01
